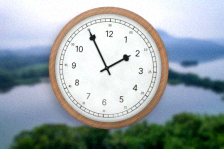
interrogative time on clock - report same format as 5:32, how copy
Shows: 1:55
